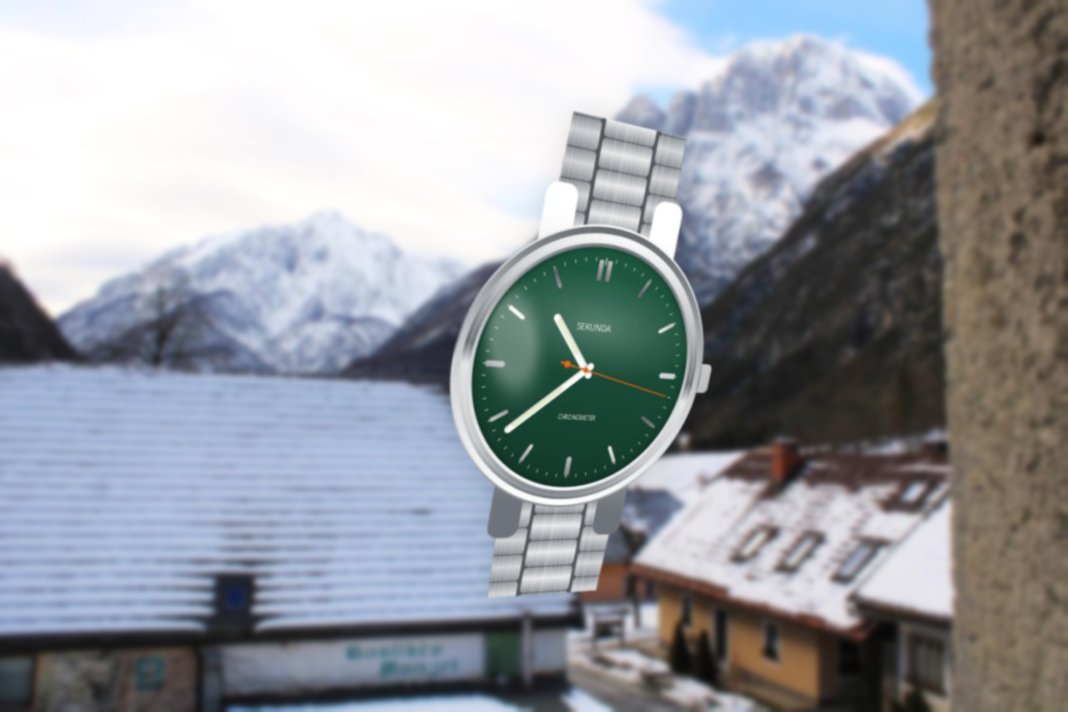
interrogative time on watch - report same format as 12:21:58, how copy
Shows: 10:38:17
